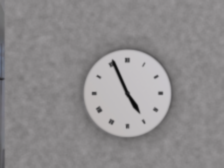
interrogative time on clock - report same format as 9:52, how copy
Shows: 4:56
